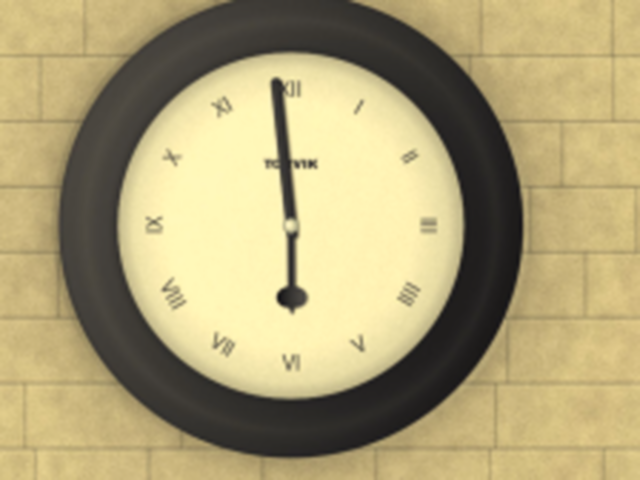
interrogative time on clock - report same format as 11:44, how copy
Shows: 5:59
